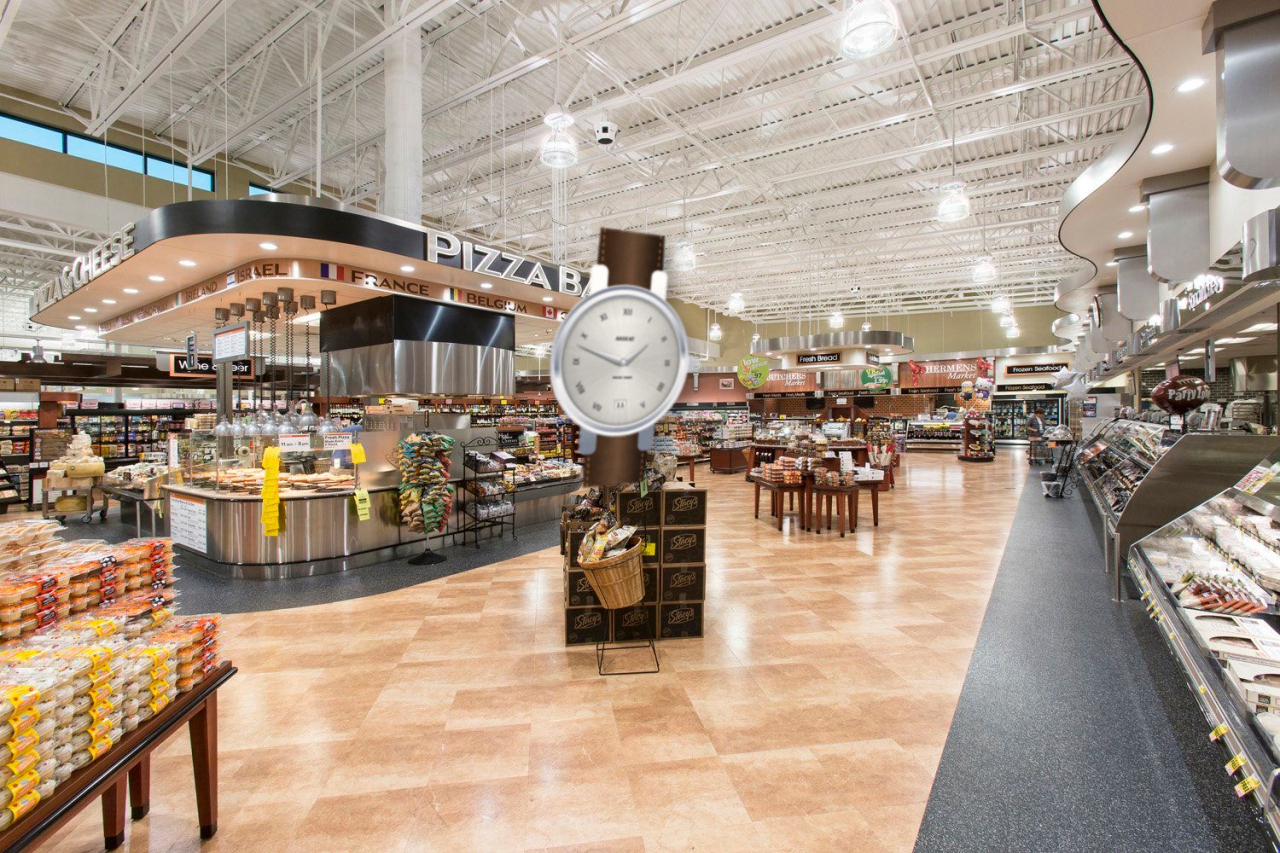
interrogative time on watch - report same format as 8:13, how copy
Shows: 1:48
